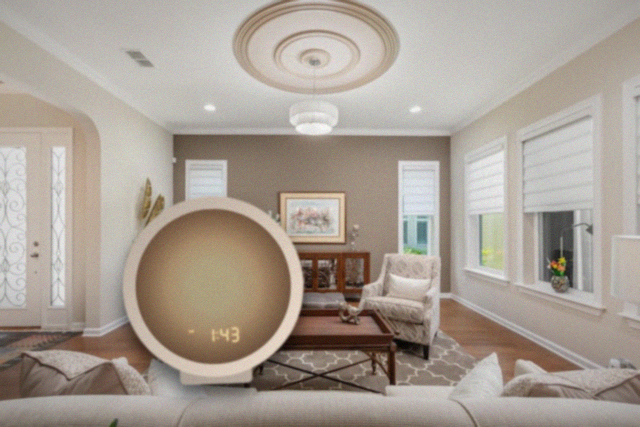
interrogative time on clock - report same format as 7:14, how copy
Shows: 1:43
